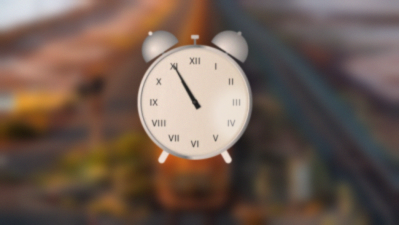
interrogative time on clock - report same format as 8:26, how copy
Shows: 10:55
